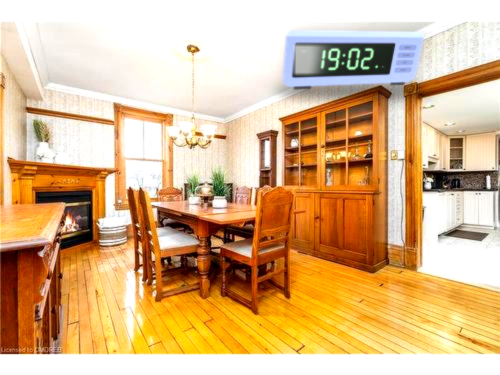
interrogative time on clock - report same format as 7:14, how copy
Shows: 19:02
